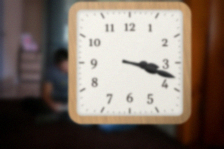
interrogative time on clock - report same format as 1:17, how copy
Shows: 3:18
